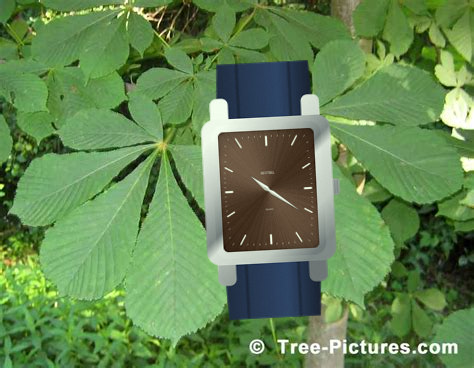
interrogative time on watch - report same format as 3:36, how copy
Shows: 10:21
